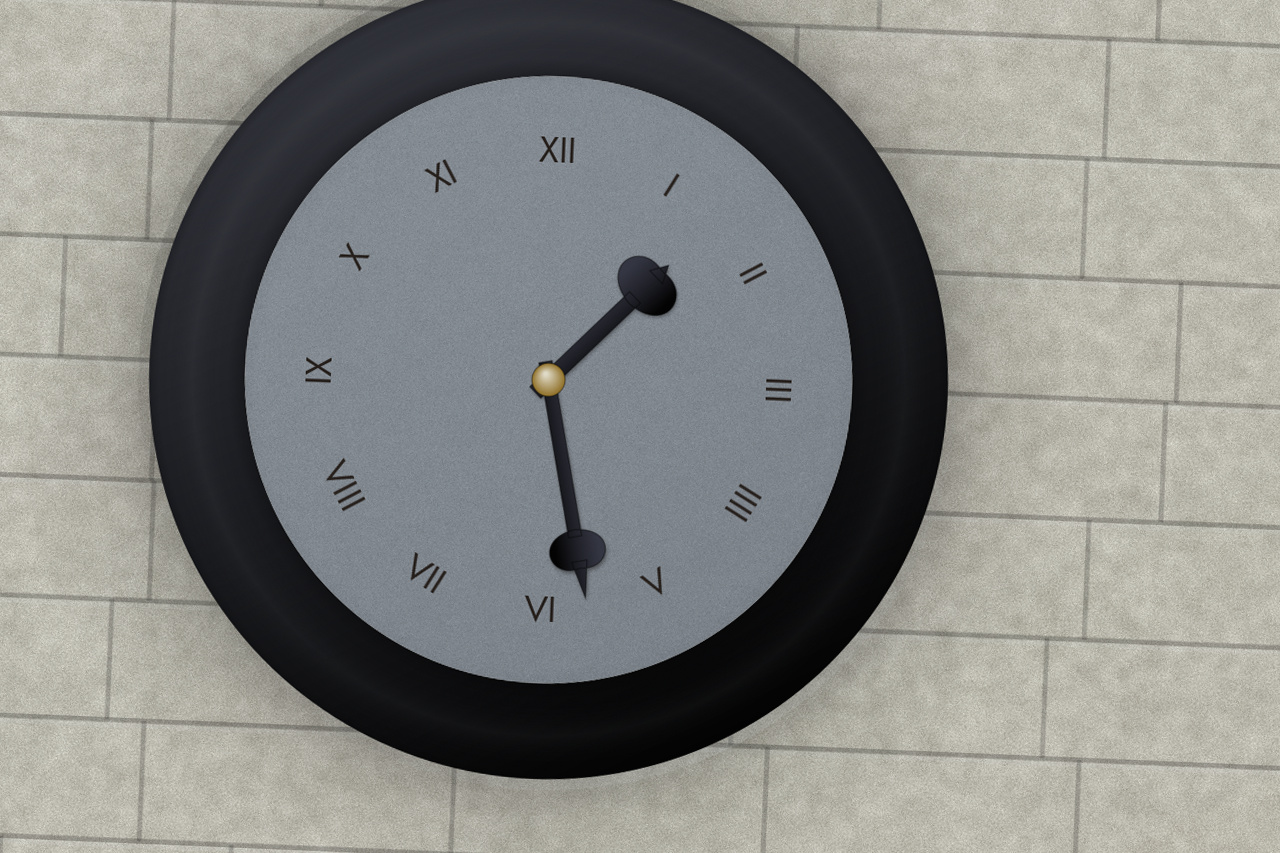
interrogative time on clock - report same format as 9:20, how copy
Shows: 1:28
